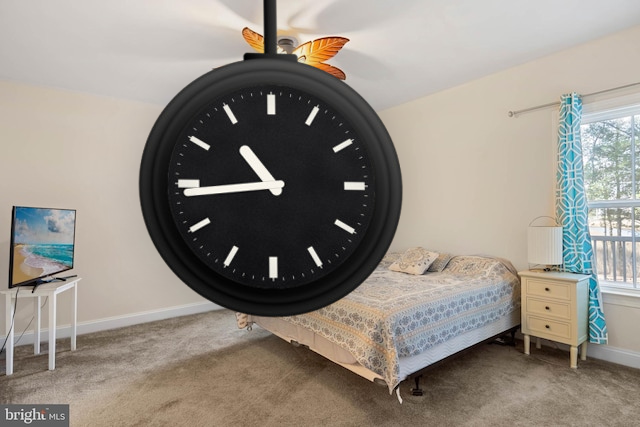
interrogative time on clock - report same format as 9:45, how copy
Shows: 10:44
